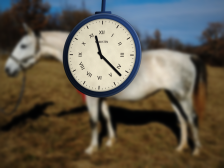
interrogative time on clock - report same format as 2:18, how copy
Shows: 11:22
